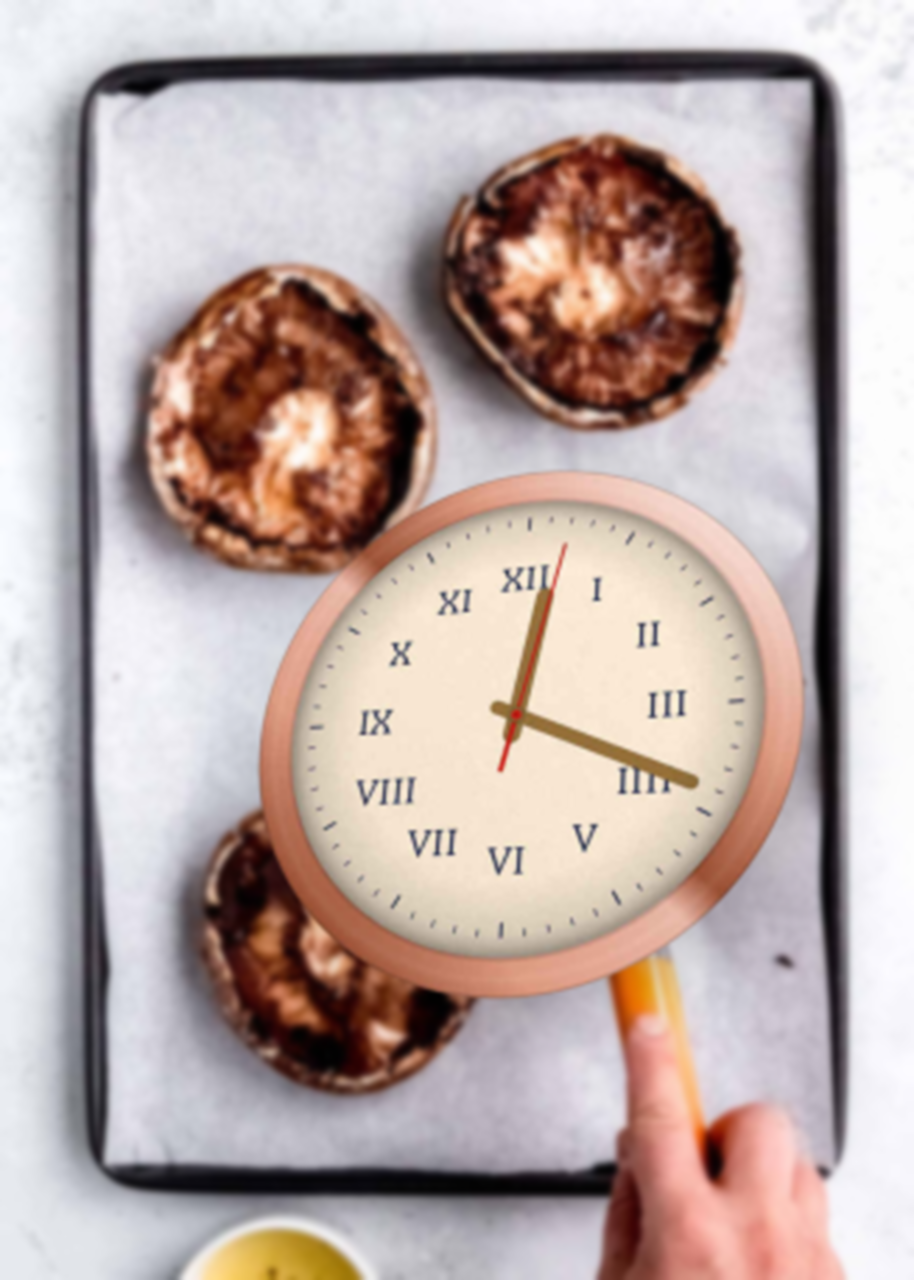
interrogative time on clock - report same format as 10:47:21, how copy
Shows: 12:19:02
